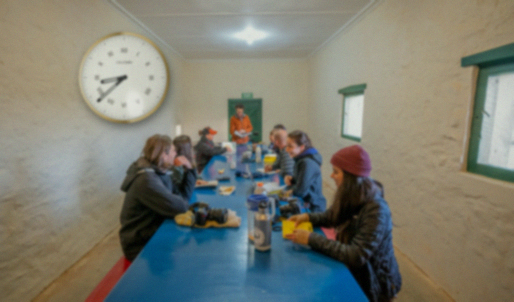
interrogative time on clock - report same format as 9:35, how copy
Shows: 8:38
